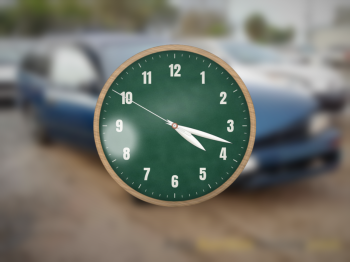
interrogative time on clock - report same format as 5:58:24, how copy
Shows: 4:17:50
